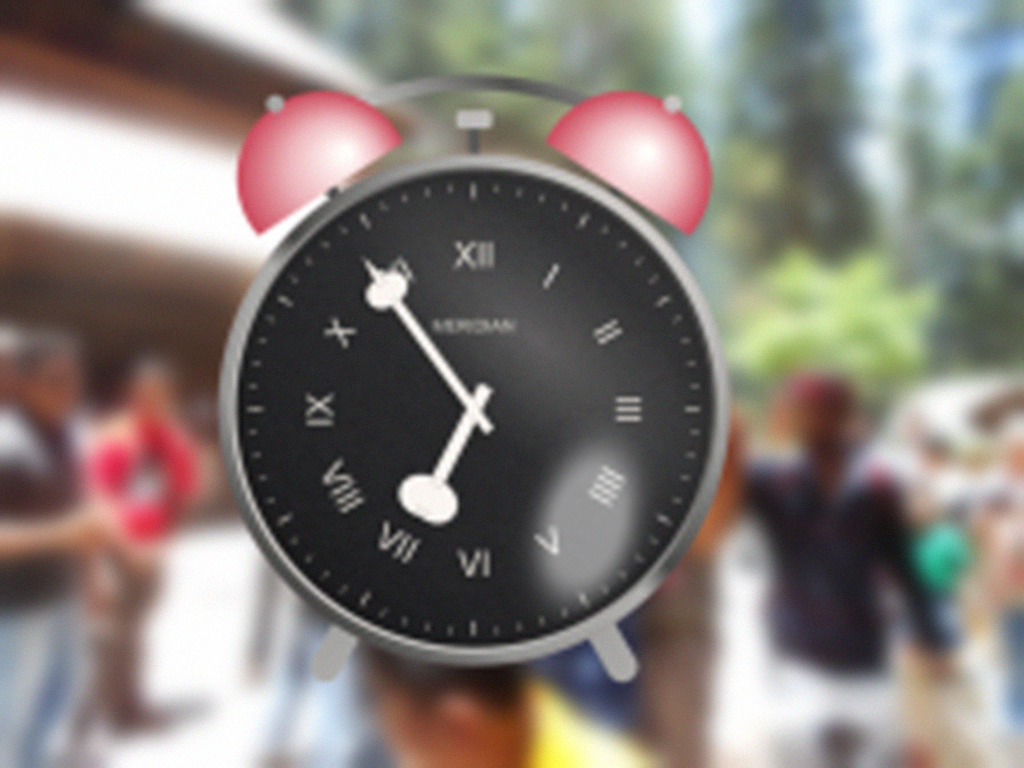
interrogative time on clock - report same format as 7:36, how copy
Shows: 6:54
